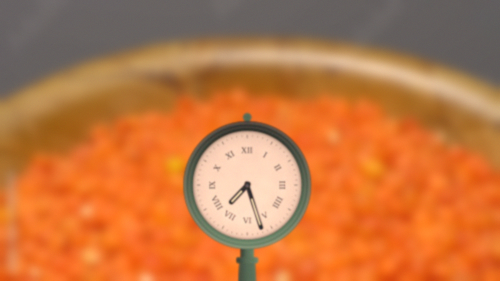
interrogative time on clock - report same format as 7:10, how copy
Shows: 7:27
